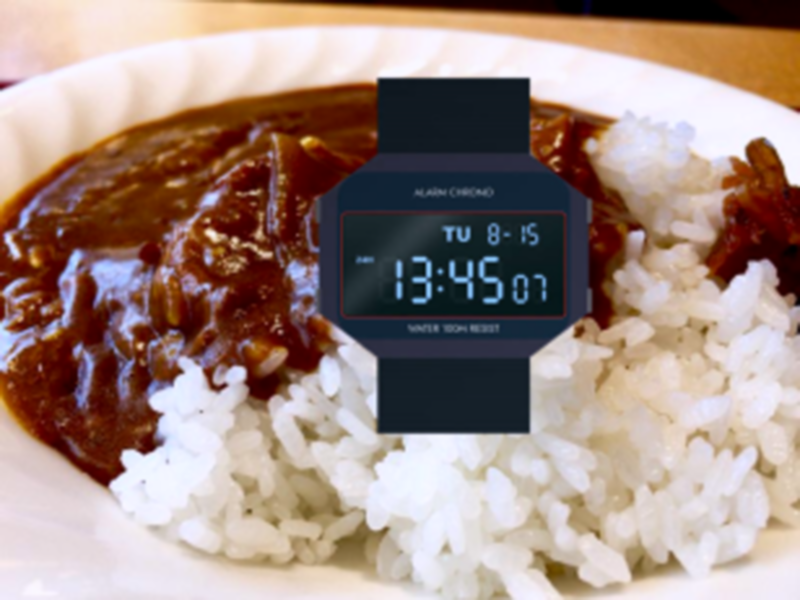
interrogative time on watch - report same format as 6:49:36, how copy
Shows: 13:45:07
